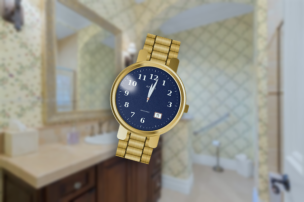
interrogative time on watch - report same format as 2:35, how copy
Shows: 12:02
